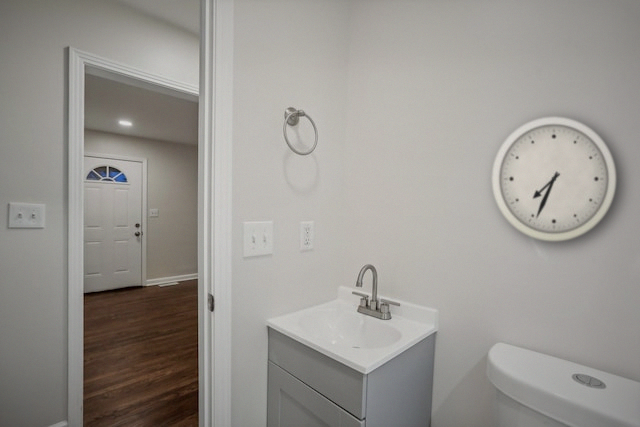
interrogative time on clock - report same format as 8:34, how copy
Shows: 7:34
